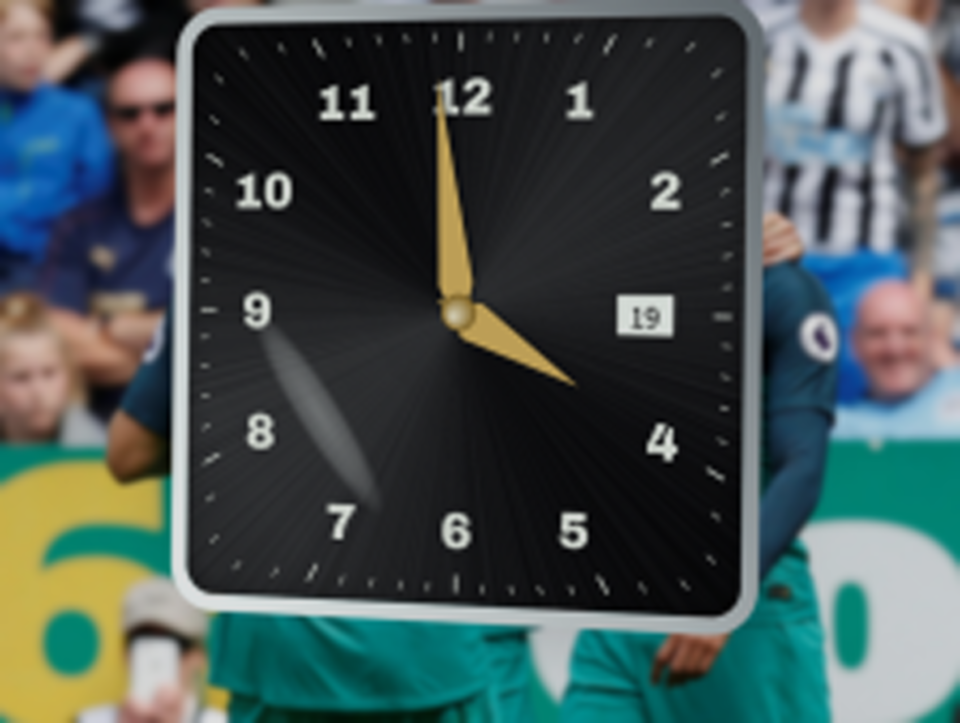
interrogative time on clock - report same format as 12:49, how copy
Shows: 3:59
